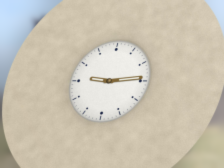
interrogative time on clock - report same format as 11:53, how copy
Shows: 9:14
